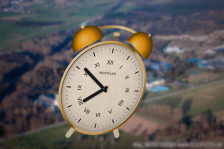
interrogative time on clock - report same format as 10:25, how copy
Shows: 7:51
